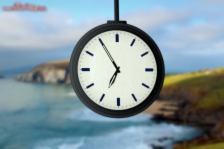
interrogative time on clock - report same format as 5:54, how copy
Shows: 6:55
